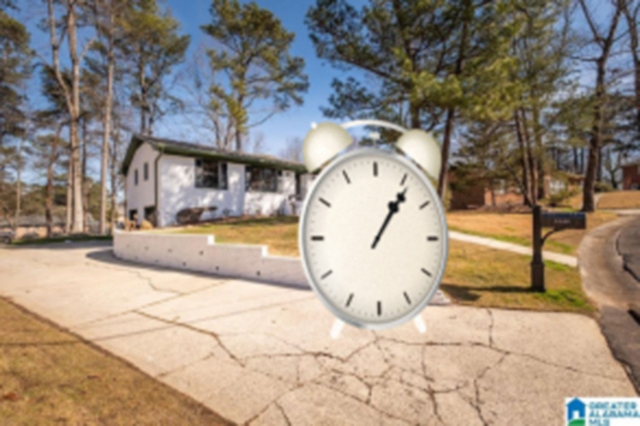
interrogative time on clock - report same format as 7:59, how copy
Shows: 1:06
